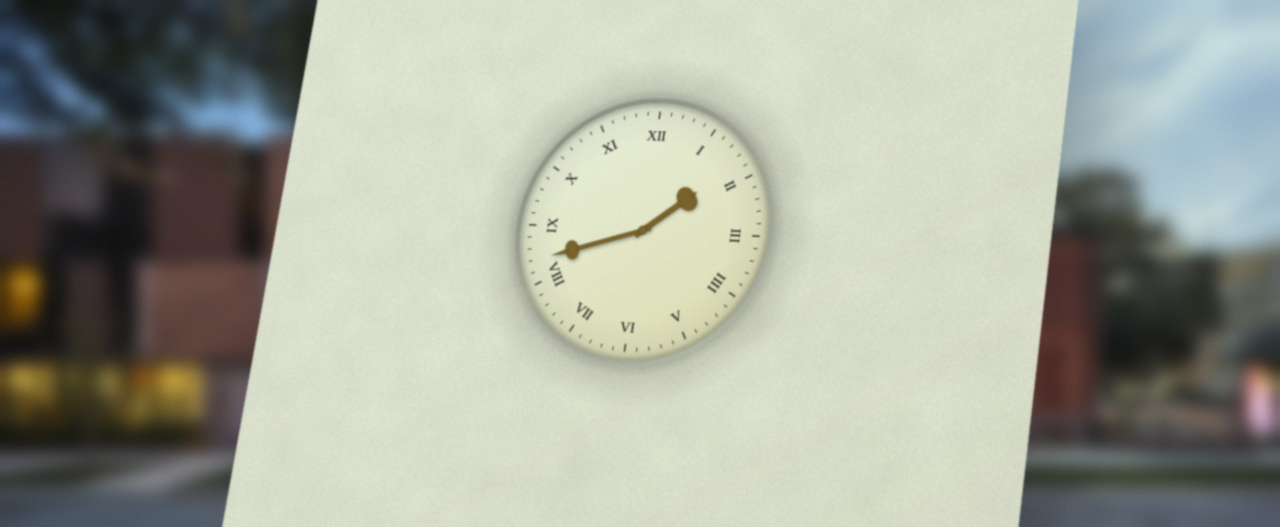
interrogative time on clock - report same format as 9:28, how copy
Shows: 1:42
